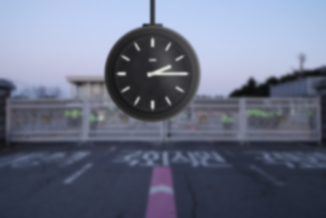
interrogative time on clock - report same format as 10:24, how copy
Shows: 2:15
